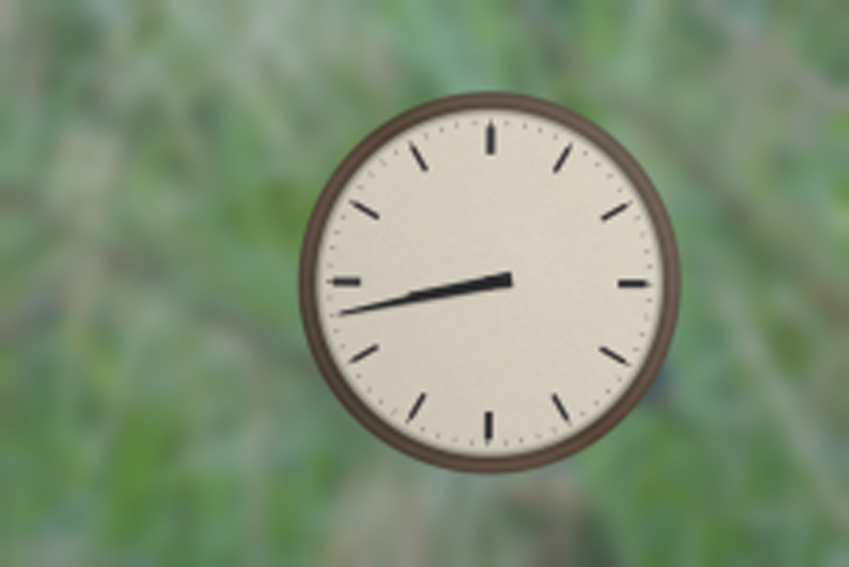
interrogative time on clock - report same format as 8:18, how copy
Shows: 8:43
